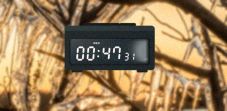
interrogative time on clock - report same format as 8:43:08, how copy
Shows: 0:47:31
